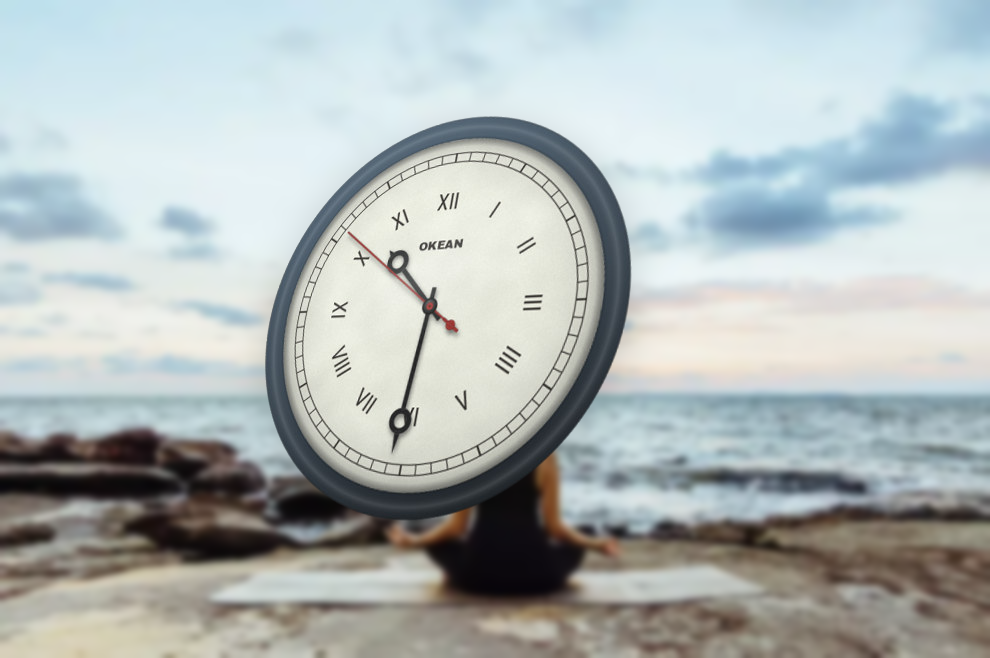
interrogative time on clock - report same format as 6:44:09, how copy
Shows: 10:30:51
